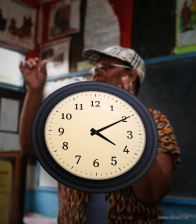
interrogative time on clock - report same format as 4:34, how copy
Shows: 4:10
